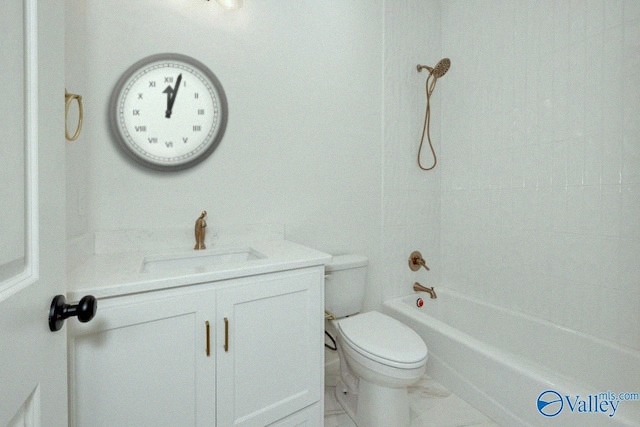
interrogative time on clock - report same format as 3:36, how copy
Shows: 12:03
